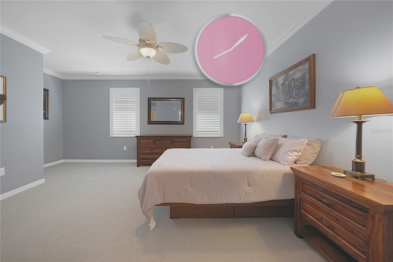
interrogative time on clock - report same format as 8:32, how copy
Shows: 8:08
